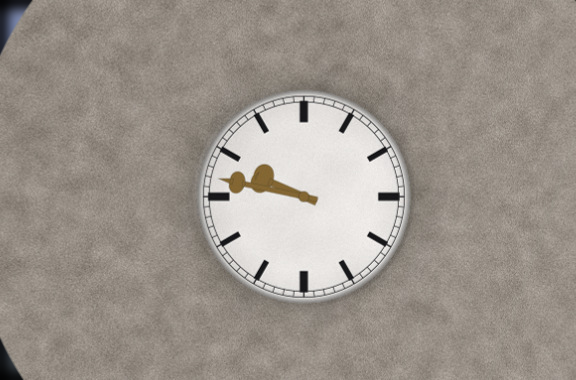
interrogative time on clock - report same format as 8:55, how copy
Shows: 9:47
